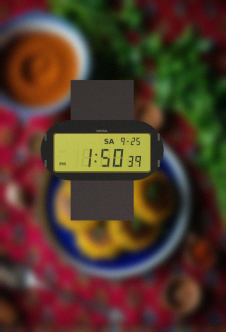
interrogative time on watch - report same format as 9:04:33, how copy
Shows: 1:50:39
